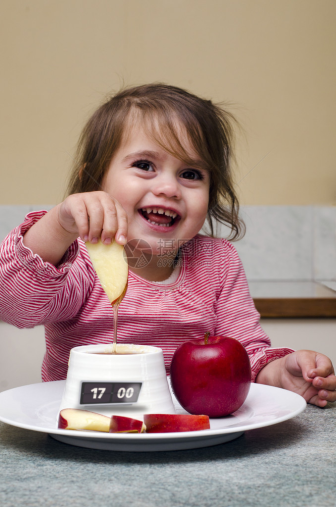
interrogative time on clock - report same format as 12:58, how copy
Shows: 17:00
